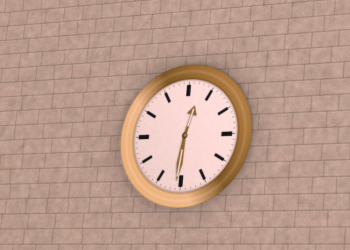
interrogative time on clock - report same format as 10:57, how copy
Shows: 12:31
